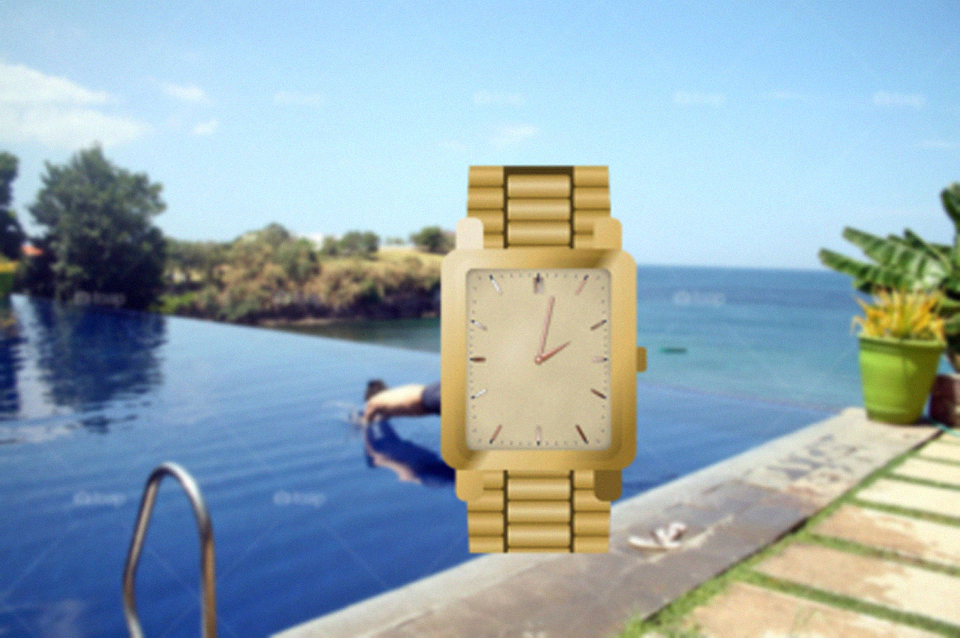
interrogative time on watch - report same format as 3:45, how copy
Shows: 2:02
